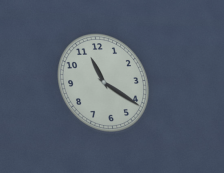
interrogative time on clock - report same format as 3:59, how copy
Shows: 11:21
